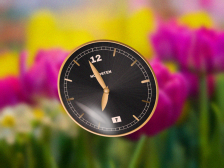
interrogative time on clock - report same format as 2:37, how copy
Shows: 6:58
